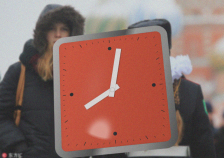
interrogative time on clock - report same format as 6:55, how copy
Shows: 8:02
